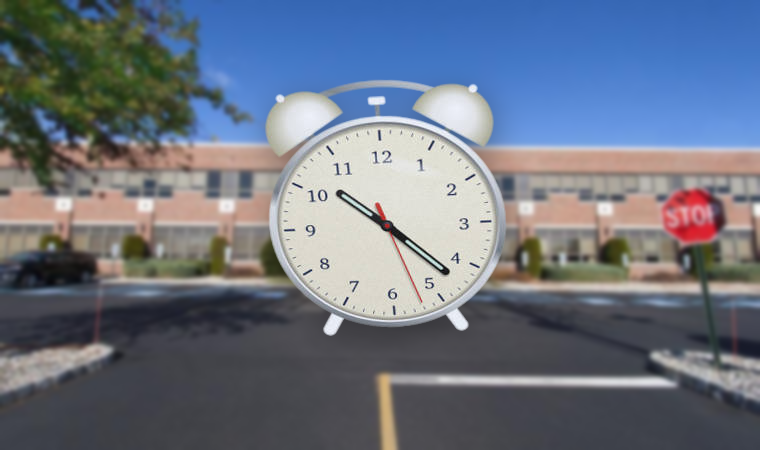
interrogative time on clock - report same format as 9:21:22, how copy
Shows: 10:22:27
